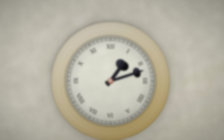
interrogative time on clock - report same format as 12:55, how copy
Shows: 1:12
